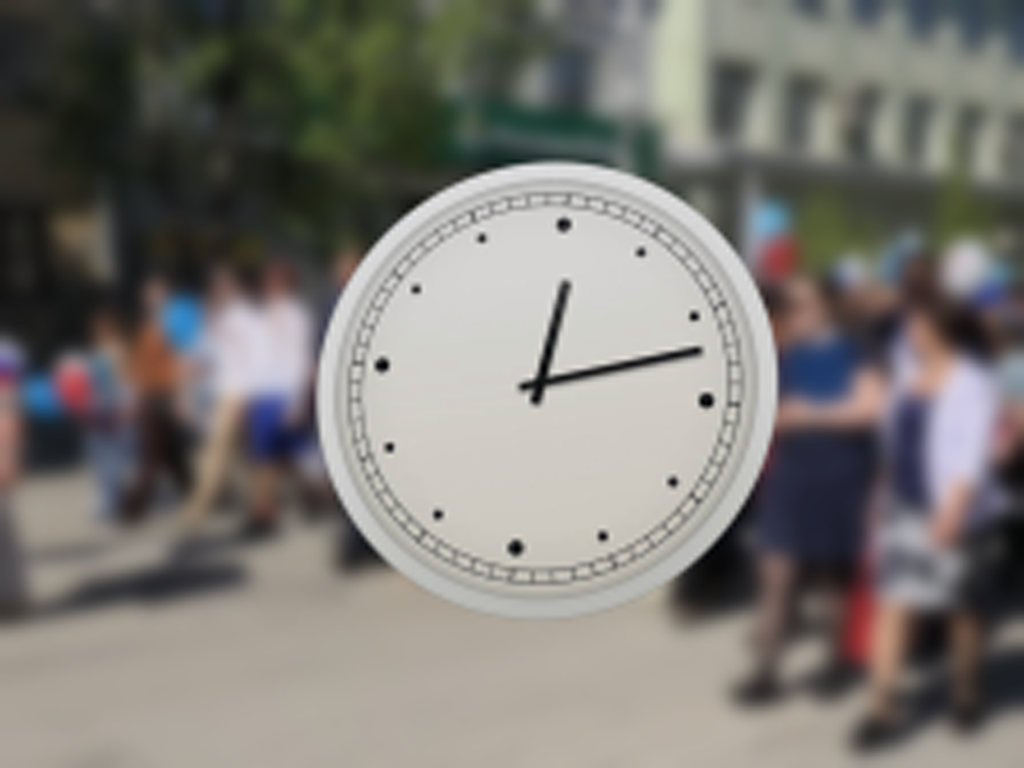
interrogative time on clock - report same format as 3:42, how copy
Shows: 12:12
